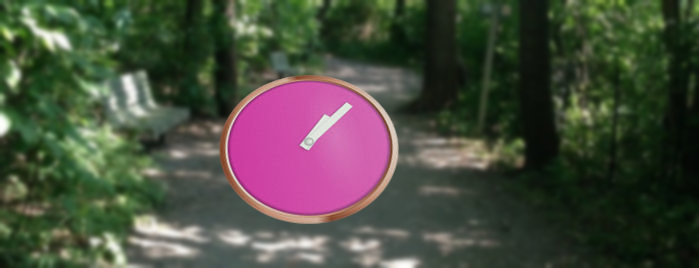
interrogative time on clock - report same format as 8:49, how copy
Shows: 1:07
